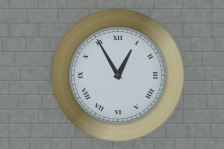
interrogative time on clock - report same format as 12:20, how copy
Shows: 12:55
